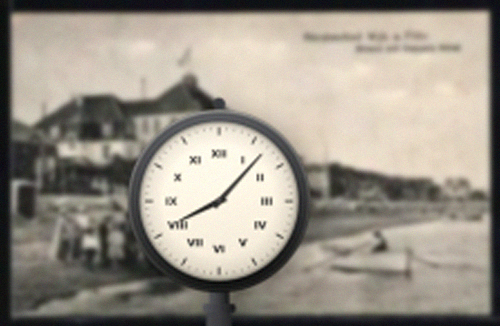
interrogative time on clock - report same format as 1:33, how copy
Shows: 8:07
